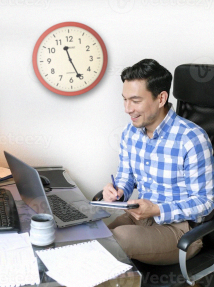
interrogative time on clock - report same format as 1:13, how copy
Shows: 11:26
